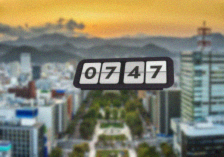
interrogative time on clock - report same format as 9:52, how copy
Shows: 7:47
